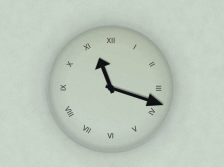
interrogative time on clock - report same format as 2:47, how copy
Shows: 11:18
